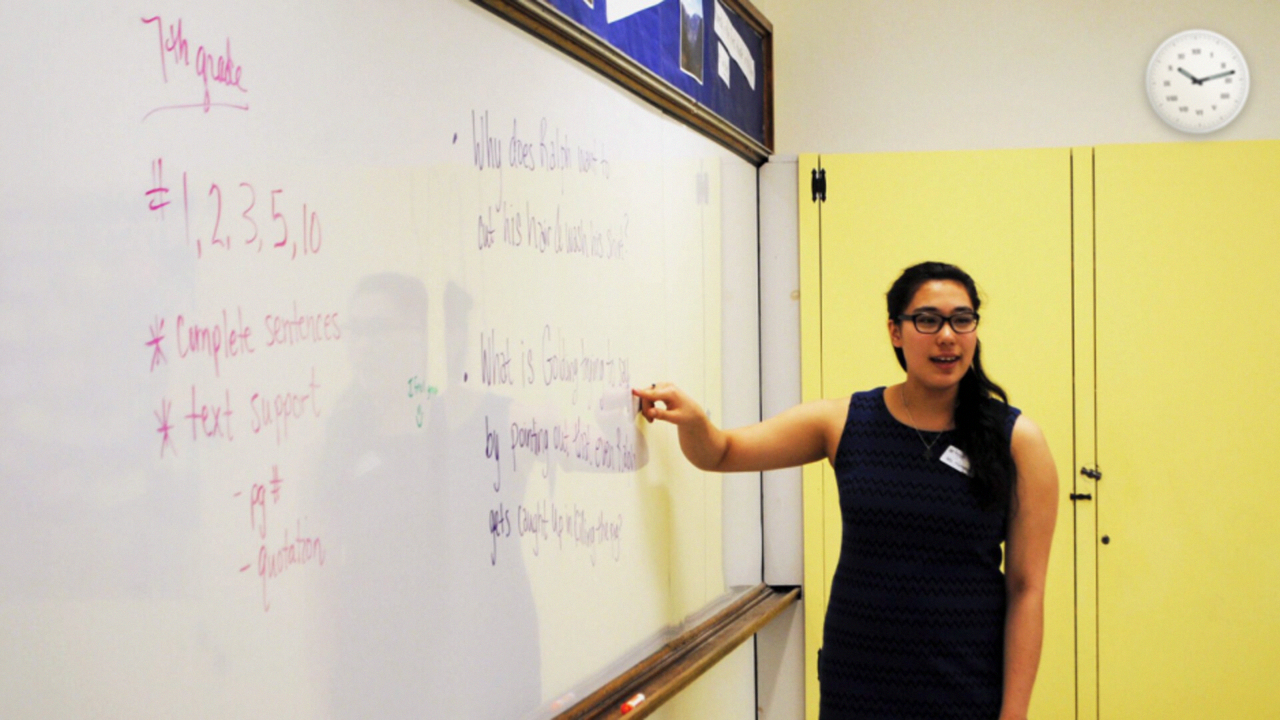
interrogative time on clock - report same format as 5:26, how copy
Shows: 10:13
